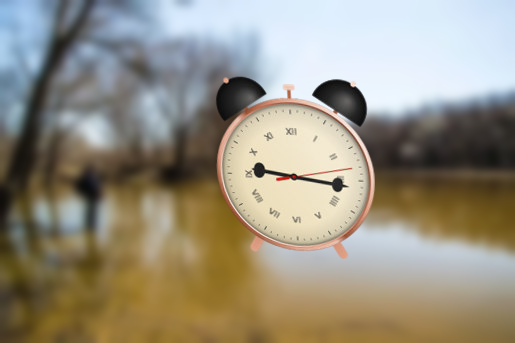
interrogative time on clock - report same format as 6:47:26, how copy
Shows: 9:16:13
